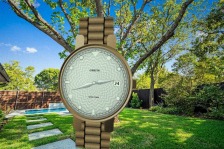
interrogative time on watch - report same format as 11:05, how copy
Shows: 2:42
